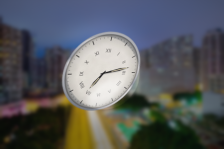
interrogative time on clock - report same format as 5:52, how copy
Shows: 7:13
